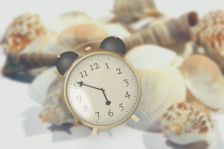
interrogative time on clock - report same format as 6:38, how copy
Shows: 5:51
